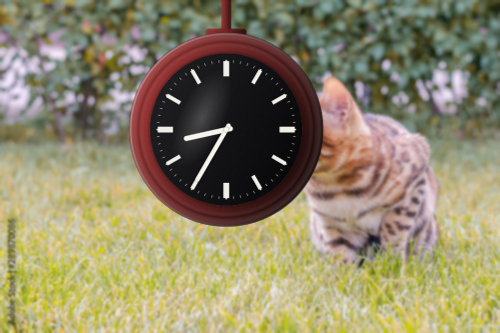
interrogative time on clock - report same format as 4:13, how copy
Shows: 8:35
